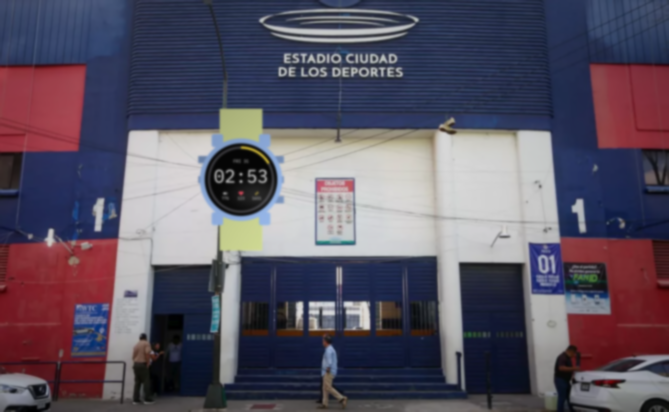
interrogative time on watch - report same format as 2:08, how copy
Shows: 2:53
